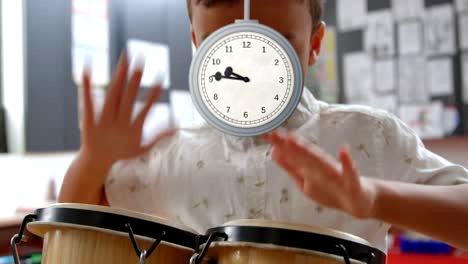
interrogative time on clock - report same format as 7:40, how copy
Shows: 9:46
